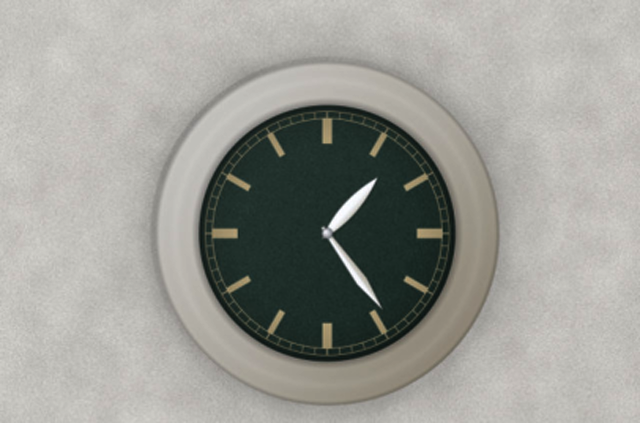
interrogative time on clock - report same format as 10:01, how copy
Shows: 1:24
